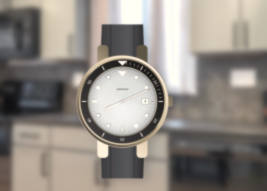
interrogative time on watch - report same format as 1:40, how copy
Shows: 8:11
